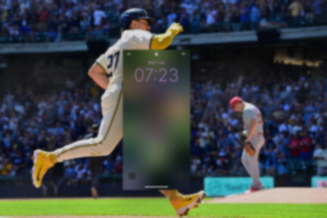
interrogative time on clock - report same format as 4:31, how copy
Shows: 7:23
